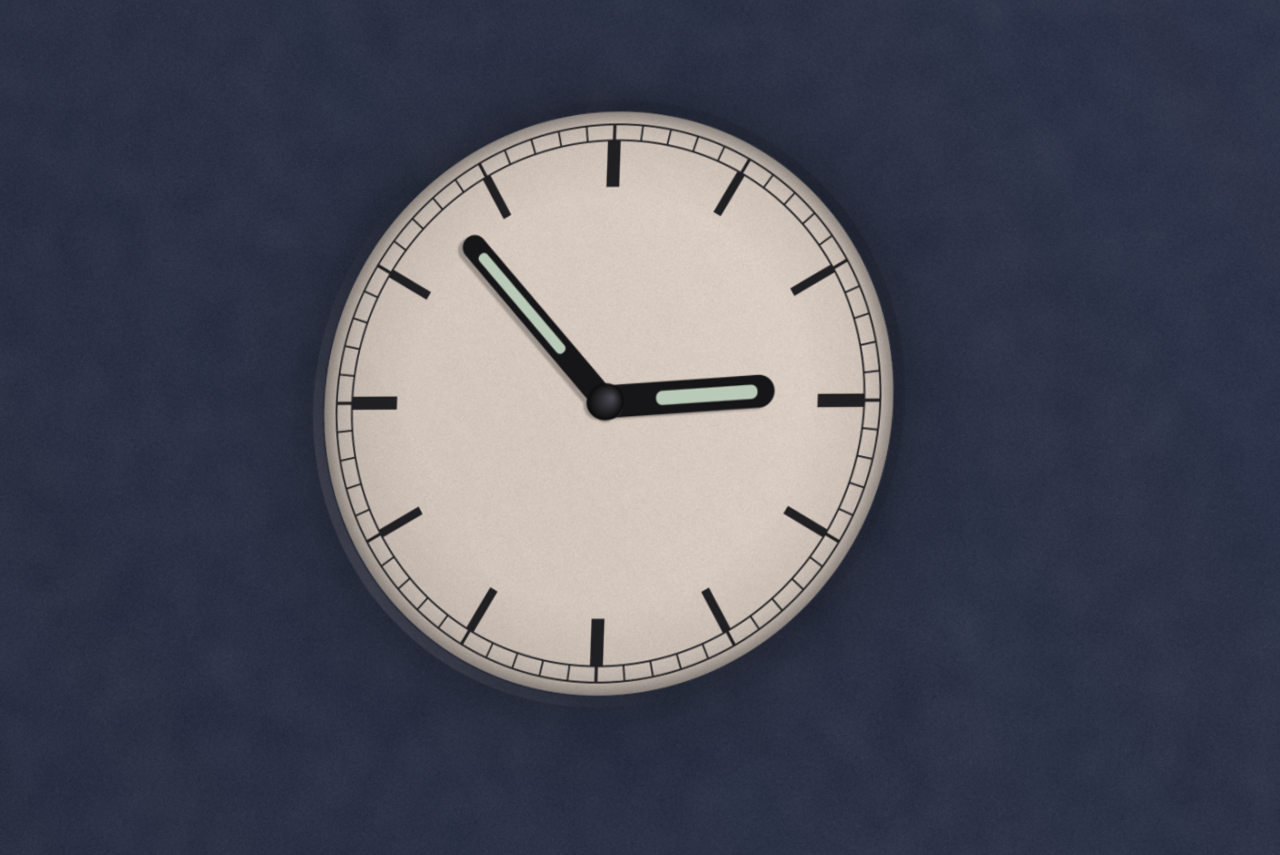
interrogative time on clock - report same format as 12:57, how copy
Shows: 2:53
